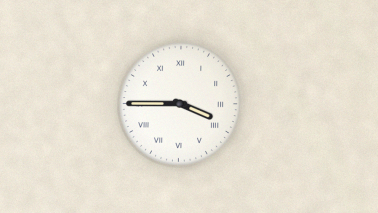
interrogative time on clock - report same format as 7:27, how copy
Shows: 3:45
